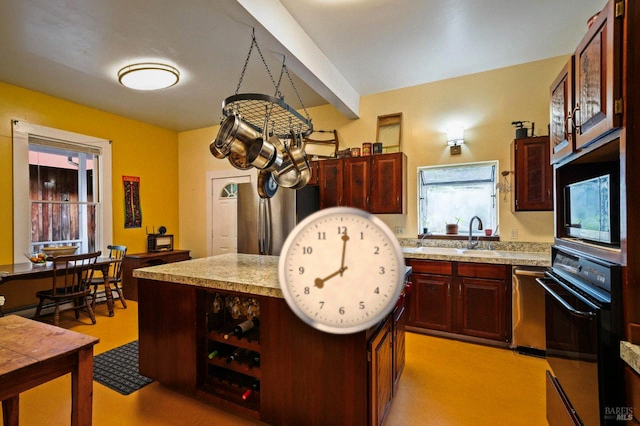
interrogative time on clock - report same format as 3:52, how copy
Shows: 8:01
